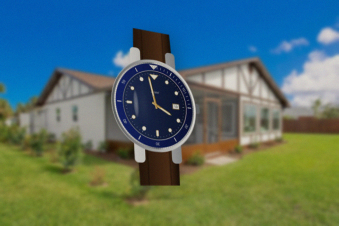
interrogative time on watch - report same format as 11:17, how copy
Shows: 3:58
